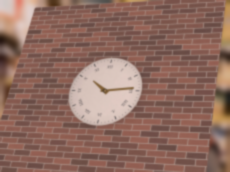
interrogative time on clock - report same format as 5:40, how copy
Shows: 10:14
